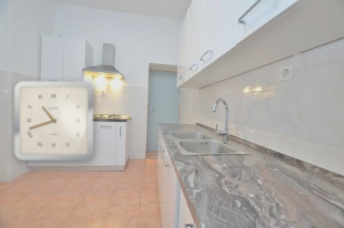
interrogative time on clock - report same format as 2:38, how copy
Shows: 10:42
